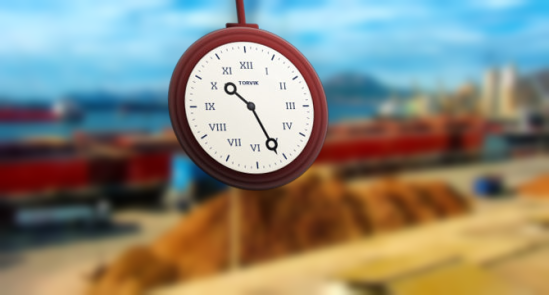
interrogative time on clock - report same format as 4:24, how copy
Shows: 10:26
